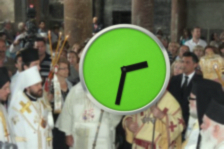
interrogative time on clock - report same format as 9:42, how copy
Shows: 2:32
